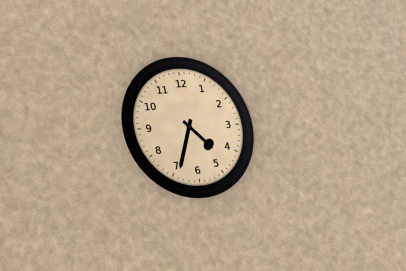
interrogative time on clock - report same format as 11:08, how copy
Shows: 4:34
